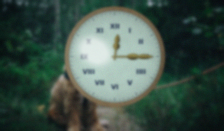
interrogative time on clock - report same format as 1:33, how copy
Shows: 12:15
